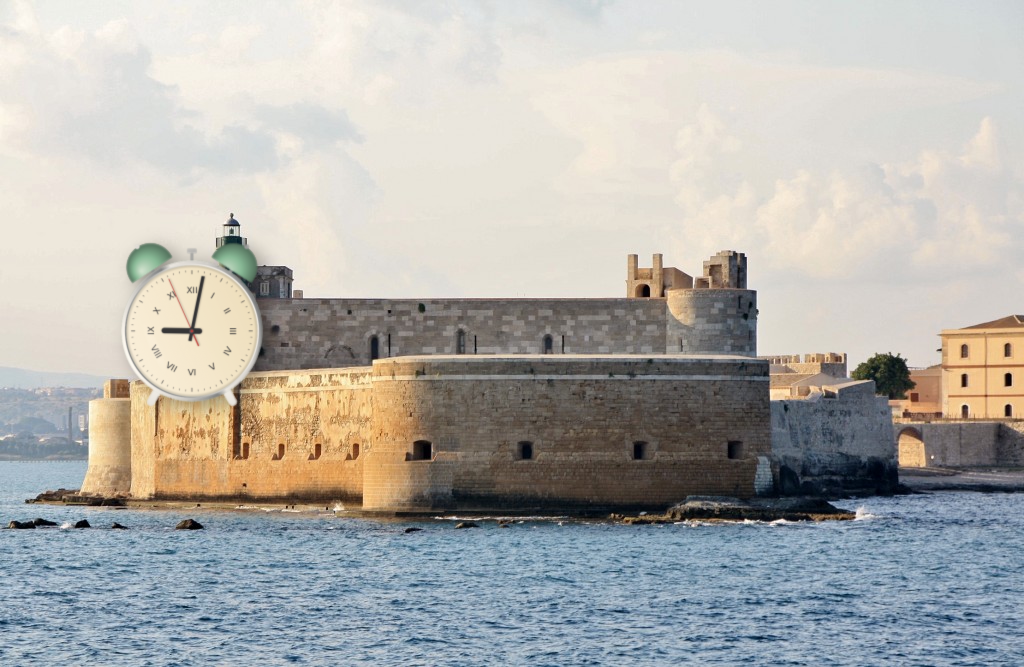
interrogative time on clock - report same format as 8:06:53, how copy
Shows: 9:01:56
